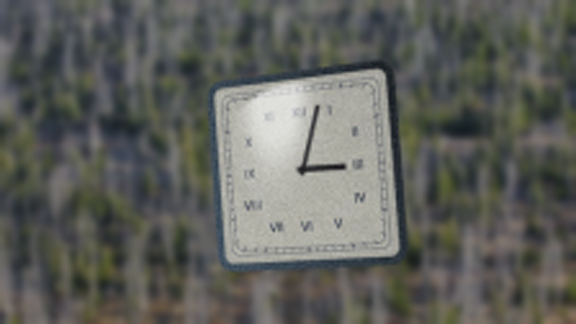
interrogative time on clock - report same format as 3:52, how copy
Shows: 3:03
